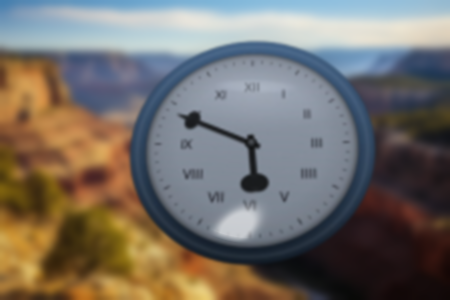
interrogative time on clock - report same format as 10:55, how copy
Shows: 5:49
